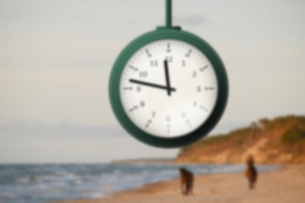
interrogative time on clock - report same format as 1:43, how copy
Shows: 11:47
